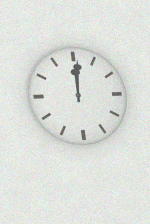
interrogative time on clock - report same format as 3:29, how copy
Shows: 12:01
